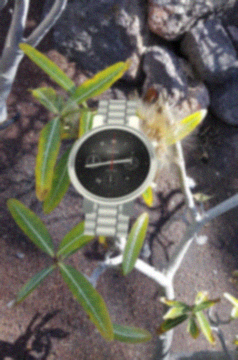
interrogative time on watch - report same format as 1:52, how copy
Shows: 2:43
